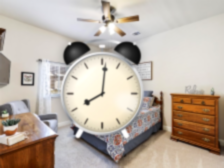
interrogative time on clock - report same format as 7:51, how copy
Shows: 8:01
